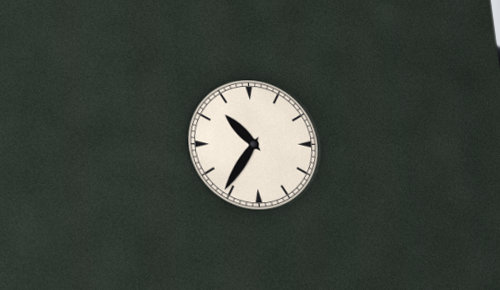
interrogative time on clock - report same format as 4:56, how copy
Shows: 10:36
